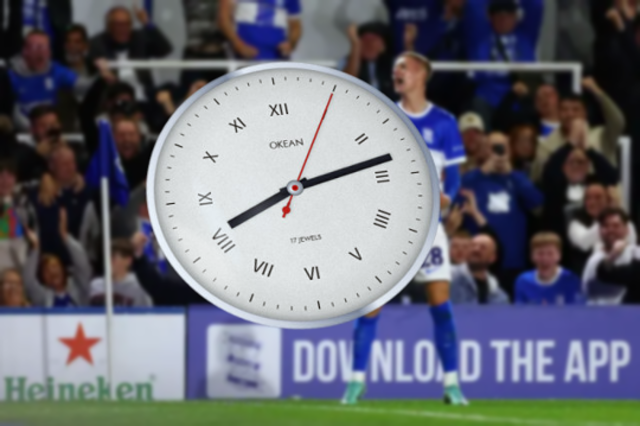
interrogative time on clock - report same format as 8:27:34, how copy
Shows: 8:13:05
